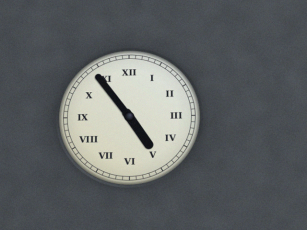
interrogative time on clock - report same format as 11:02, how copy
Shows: 4:54
